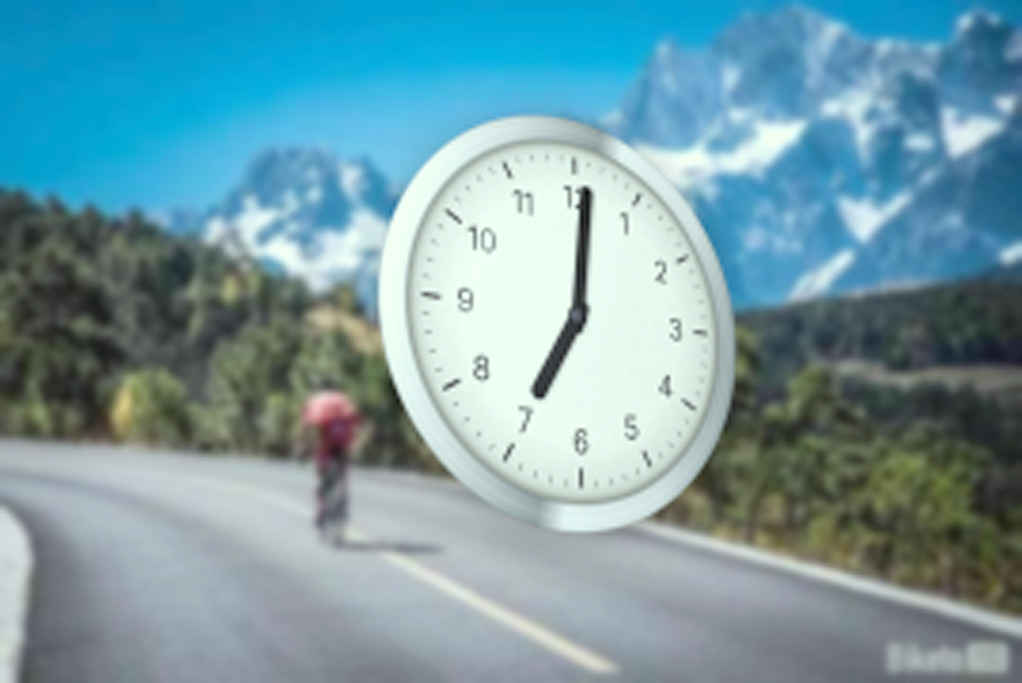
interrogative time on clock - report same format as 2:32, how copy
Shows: 7:01
